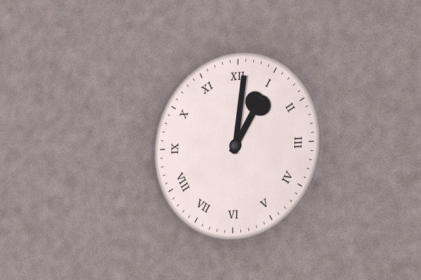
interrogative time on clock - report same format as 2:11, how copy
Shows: 1:01
